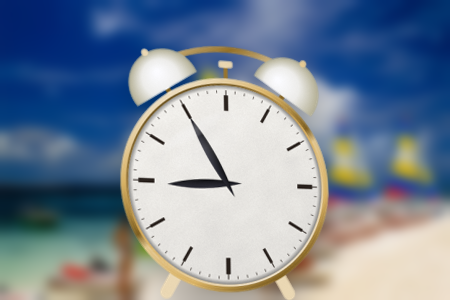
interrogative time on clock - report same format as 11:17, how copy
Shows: 8:55
